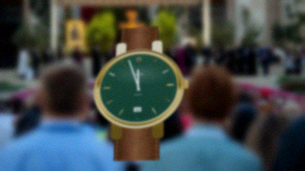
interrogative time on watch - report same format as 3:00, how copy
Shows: 11:57
